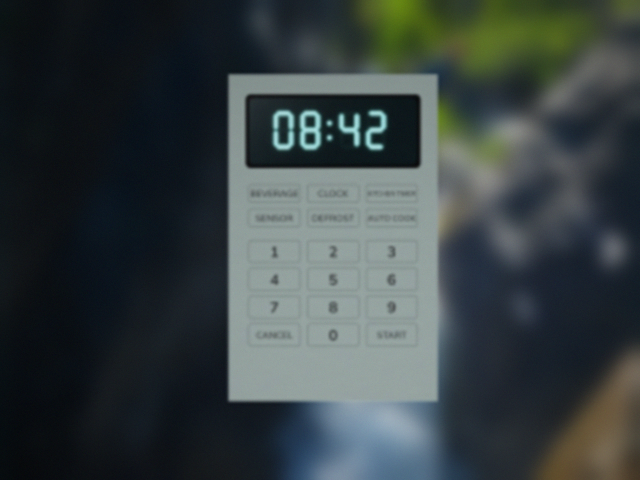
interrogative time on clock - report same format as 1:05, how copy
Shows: 8:42
